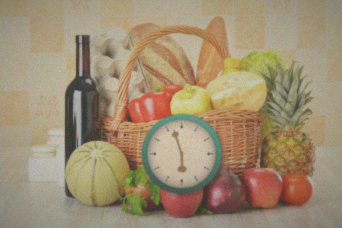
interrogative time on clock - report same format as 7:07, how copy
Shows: 5:57
